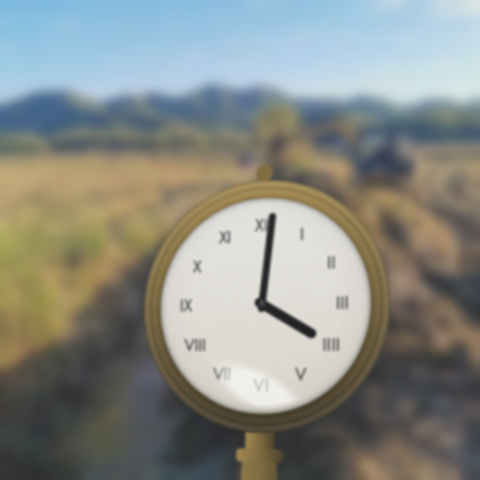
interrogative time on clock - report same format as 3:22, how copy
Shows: 4:01
